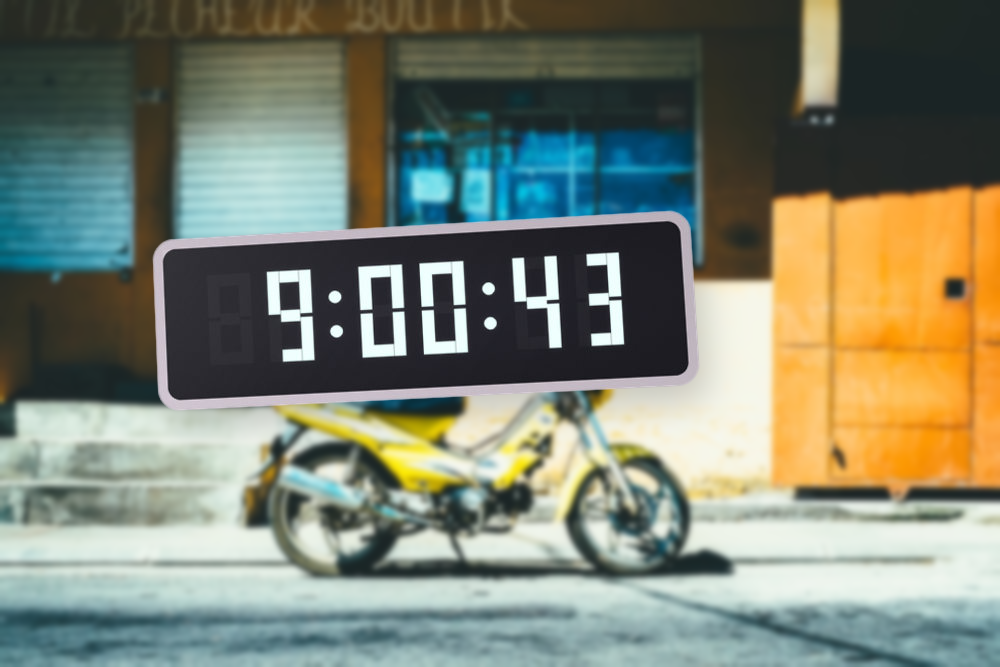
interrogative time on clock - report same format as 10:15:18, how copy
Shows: 9:00:43
